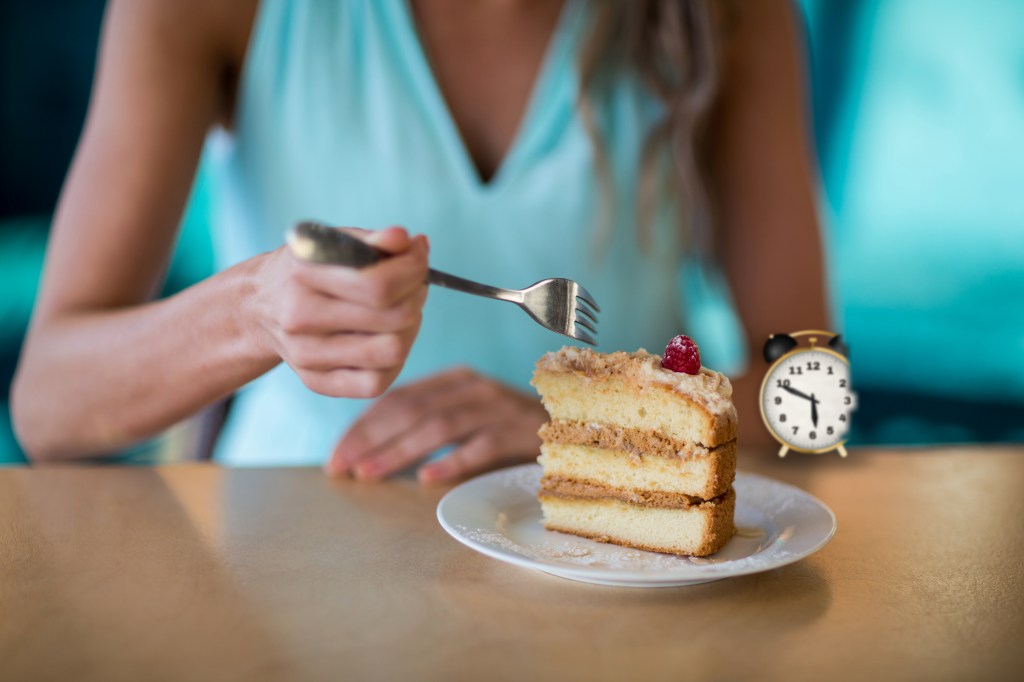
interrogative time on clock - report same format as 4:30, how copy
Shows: 5:49
